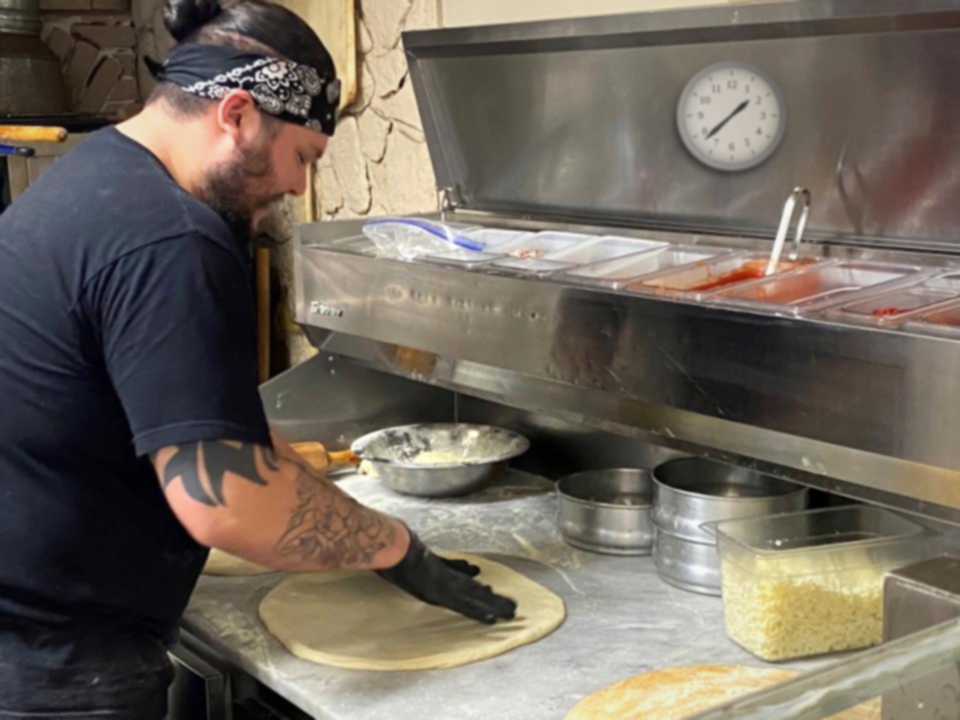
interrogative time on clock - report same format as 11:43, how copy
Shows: 1:38
